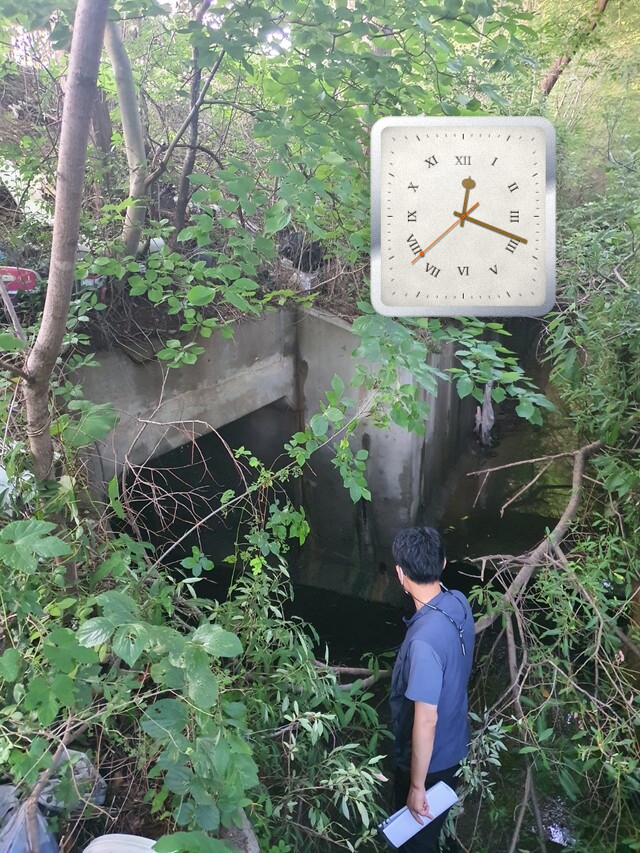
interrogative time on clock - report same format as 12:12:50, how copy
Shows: 12:18:38
